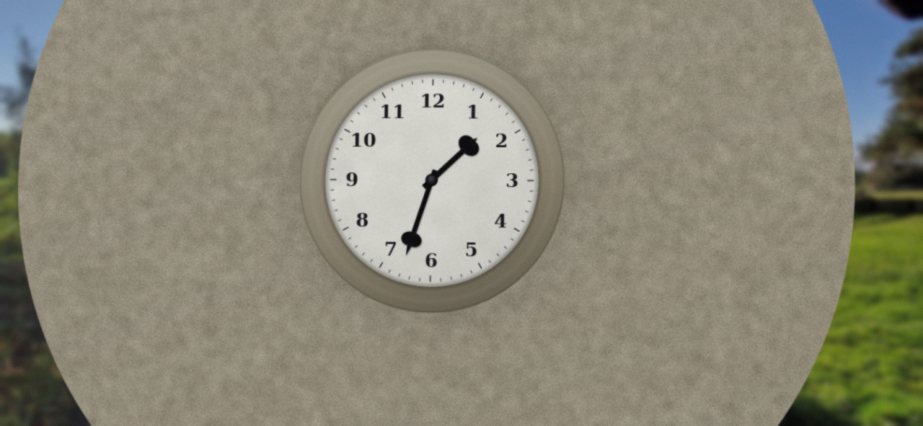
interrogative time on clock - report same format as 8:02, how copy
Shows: 1:33
